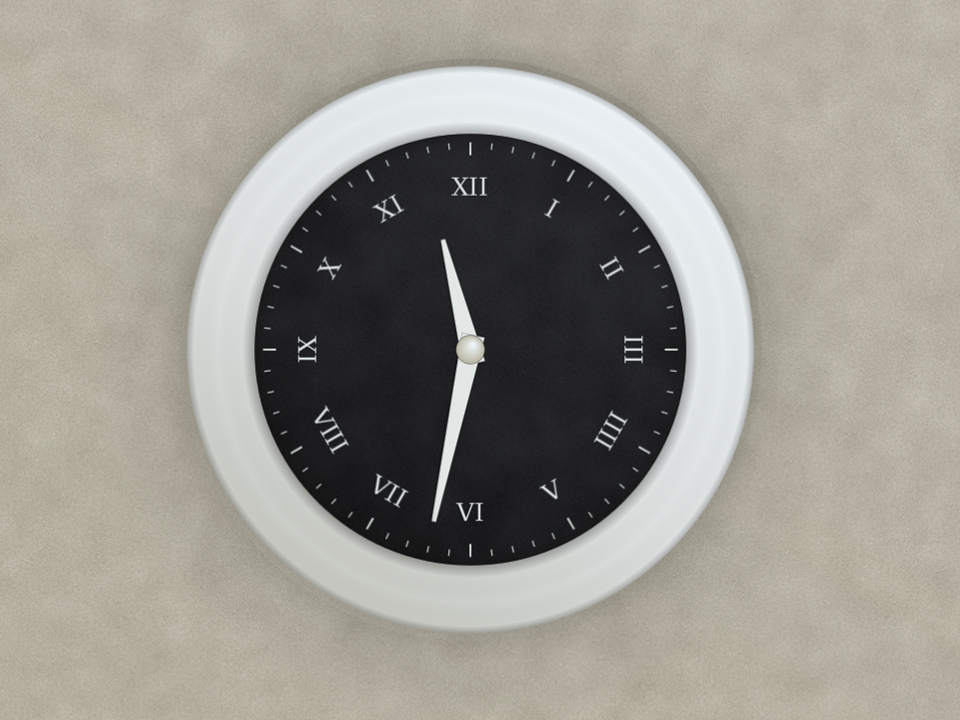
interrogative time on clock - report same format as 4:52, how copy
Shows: 11:32
